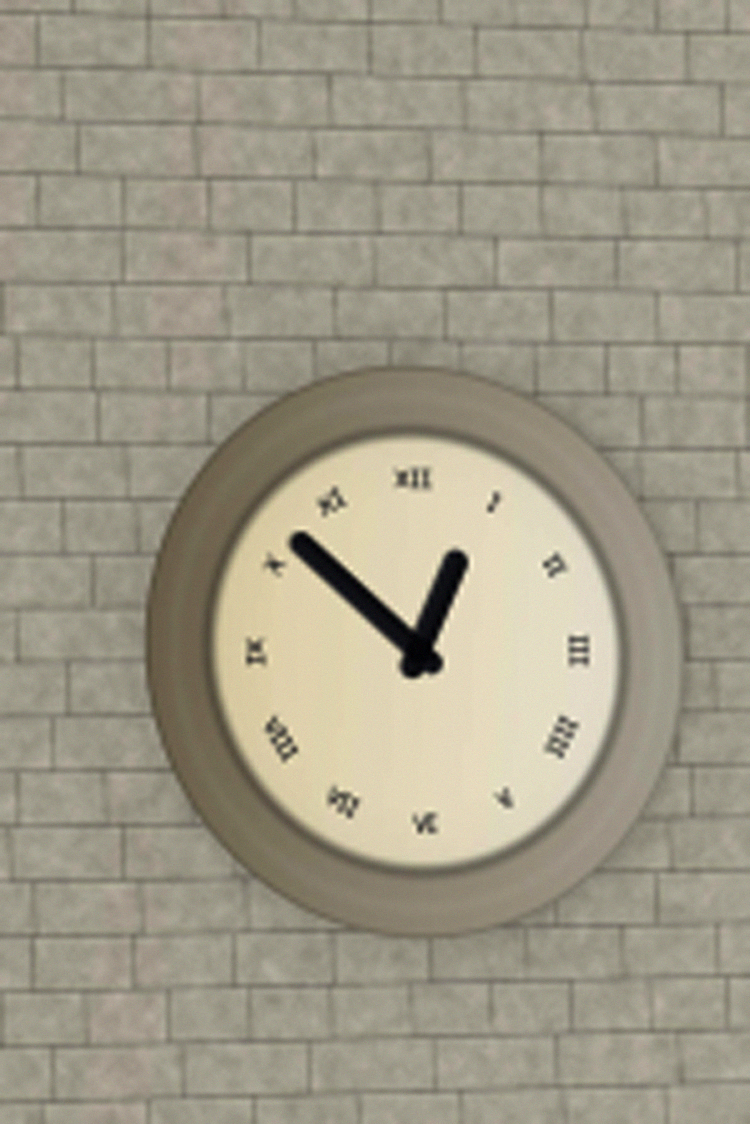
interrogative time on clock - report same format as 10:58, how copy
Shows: 12:52
